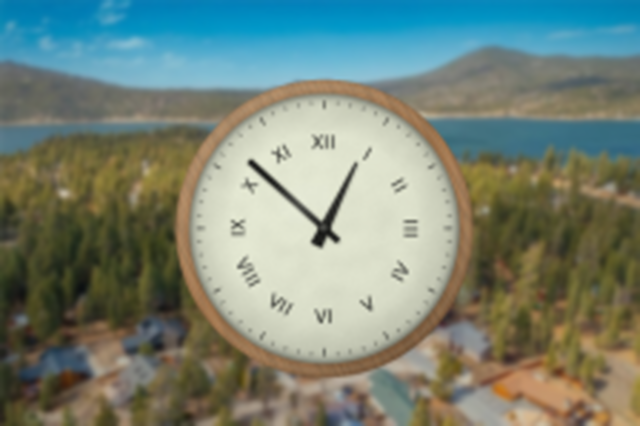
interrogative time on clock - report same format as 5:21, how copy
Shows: 12:52
